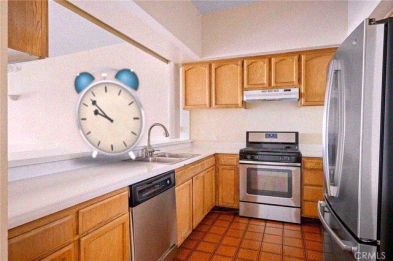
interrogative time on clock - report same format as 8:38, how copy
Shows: 9:53
